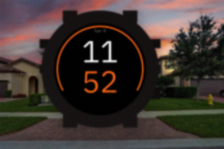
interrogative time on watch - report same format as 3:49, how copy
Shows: 11:52
